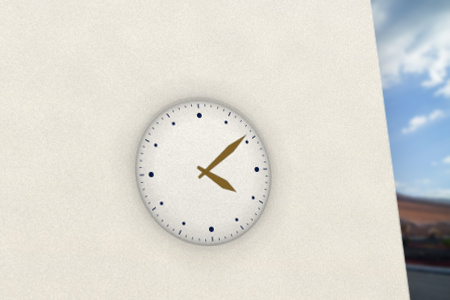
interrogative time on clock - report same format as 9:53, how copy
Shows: 4:09
